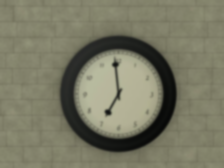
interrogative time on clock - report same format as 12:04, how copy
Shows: 6:59
